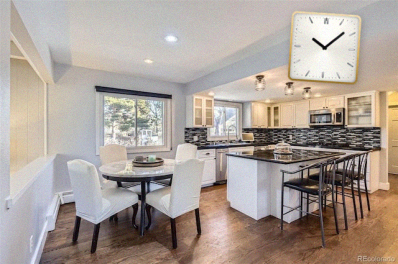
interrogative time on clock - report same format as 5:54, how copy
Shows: 10:08
